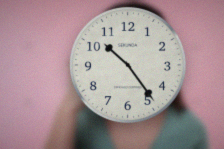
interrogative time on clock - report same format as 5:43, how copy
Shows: 10:24
